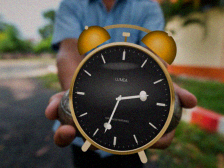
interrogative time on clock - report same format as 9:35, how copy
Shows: 2:33
